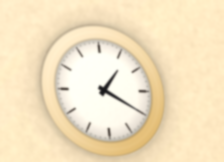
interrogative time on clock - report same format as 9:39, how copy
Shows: 1:20
